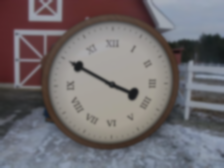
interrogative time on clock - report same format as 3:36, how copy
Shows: 3:50
